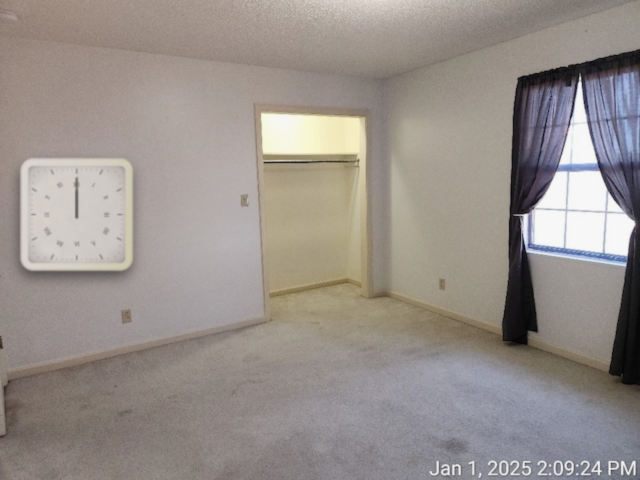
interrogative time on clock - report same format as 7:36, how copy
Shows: 12:00
